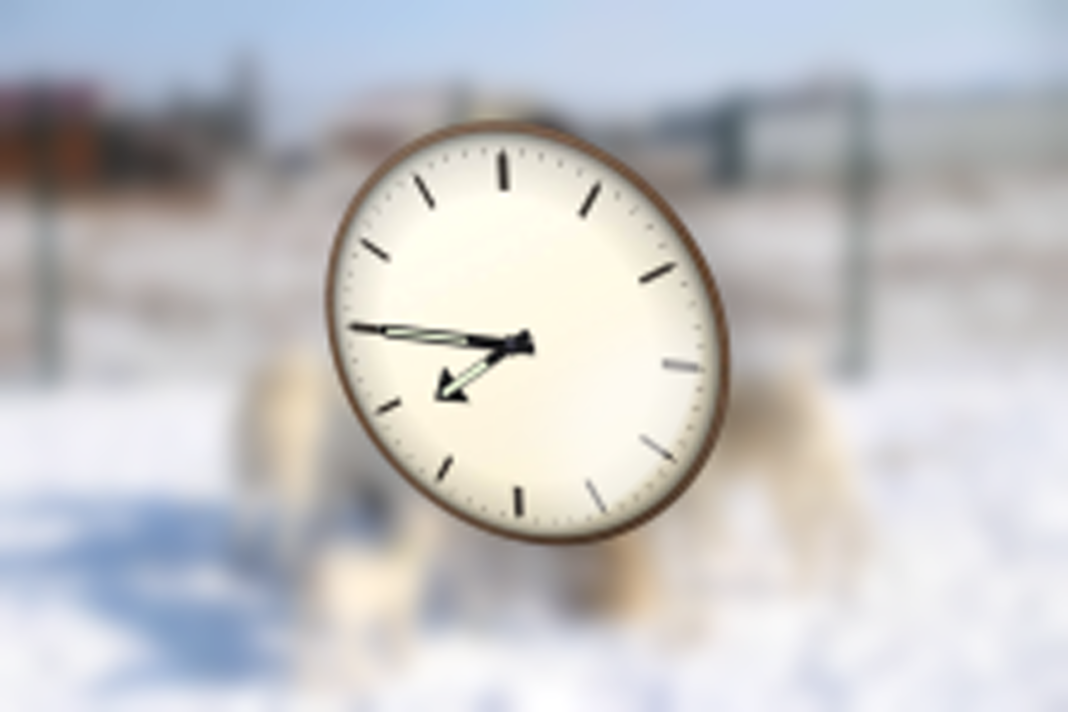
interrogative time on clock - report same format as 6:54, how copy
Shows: 7:45
